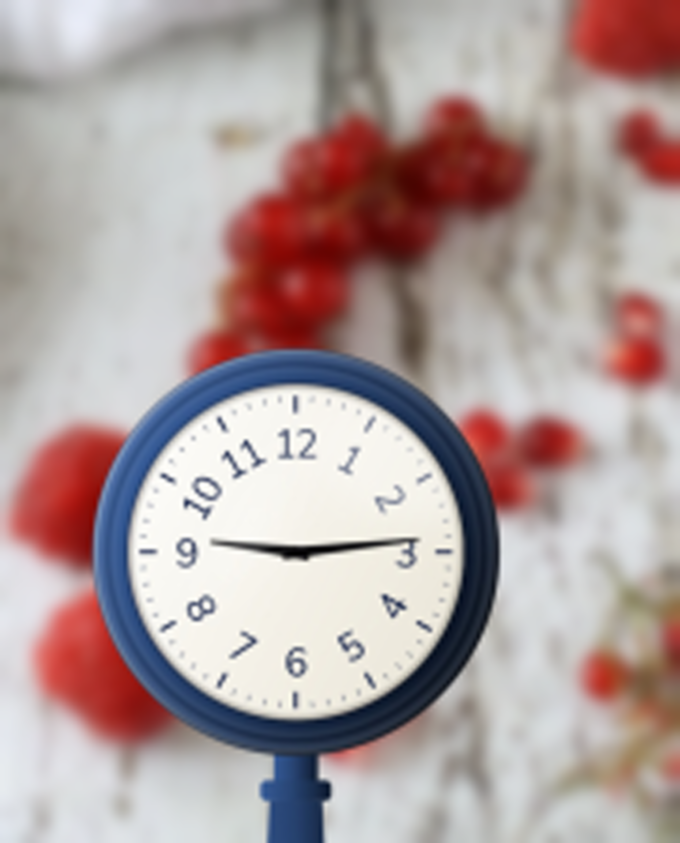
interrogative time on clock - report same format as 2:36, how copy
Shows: 9:14
